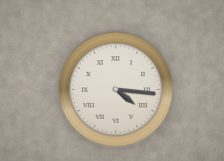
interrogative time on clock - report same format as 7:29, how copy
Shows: 4:16
